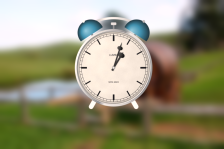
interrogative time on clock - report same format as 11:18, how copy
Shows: 1:03
